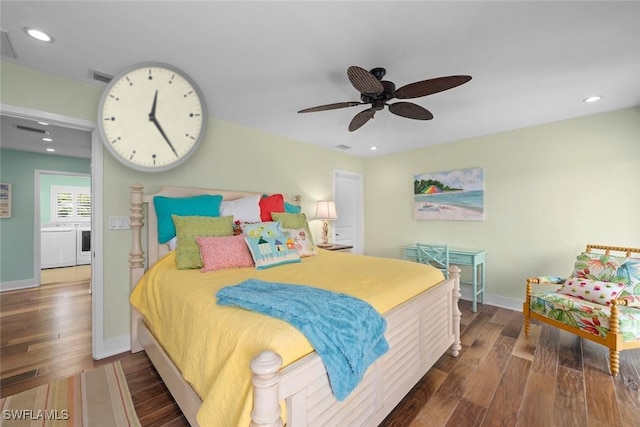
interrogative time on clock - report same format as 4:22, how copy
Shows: 12:25
